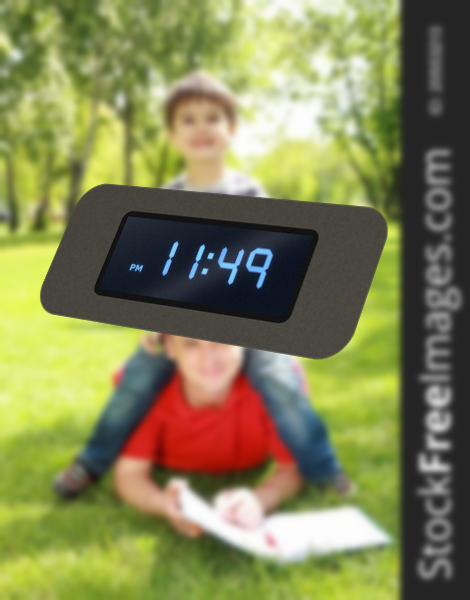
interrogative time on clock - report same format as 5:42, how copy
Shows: 11:49
